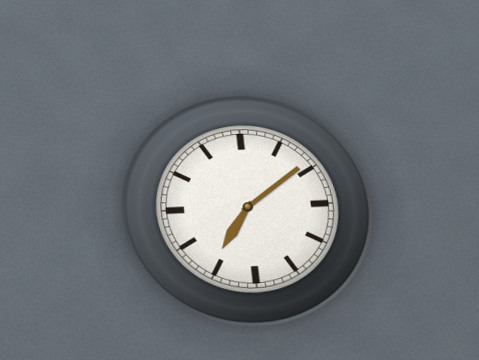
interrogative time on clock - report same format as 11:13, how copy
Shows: 7:09
